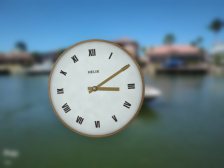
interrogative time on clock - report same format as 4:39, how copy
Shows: 3:10
